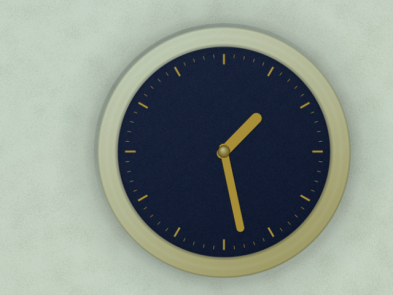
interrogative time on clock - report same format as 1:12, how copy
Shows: 1:28
